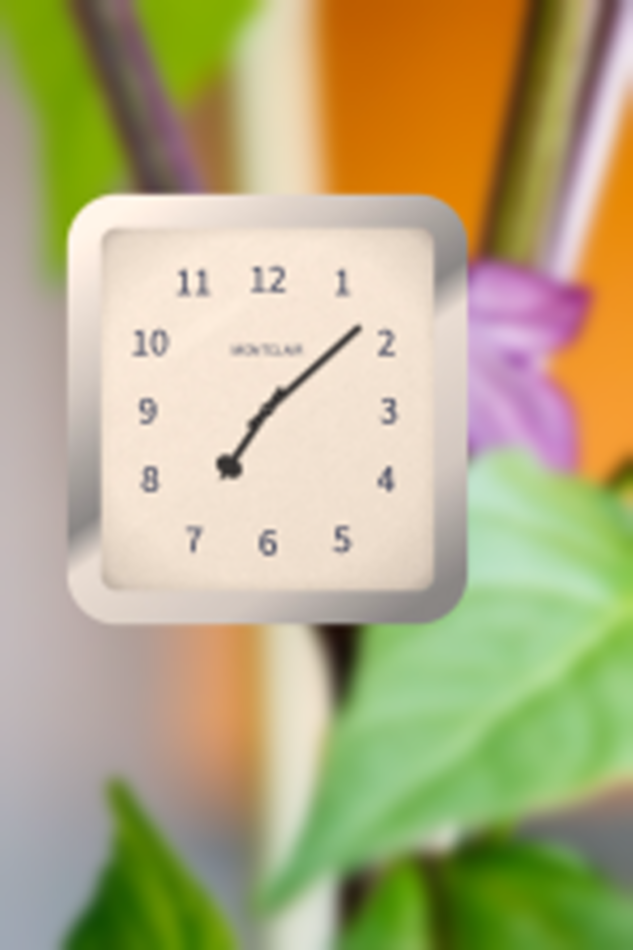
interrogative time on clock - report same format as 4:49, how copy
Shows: 7:08
